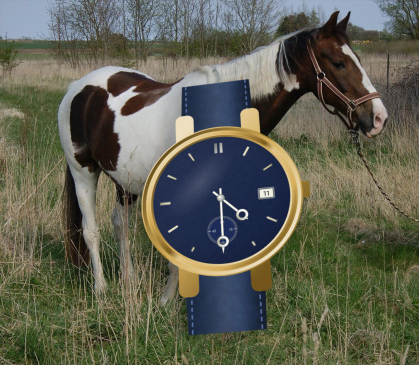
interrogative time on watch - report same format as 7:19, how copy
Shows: 4:30
